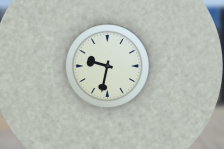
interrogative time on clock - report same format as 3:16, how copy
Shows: 9:32
